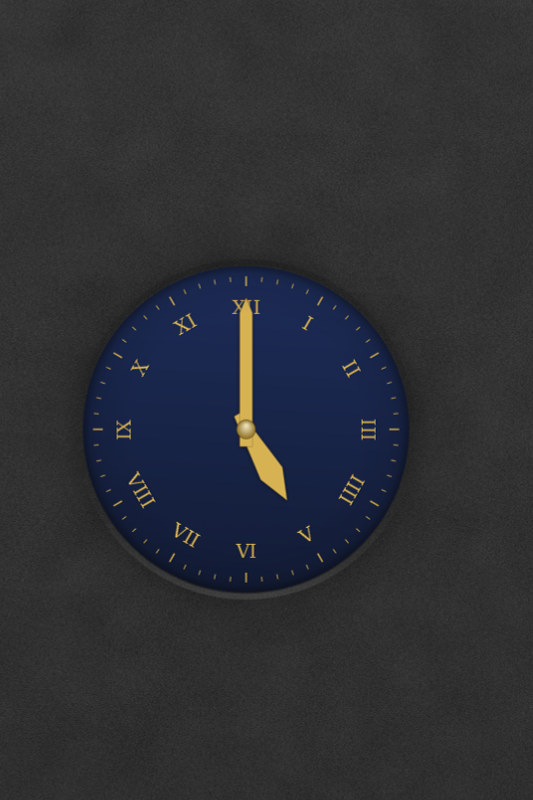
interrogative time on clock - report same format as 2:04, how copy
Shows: 5:00
